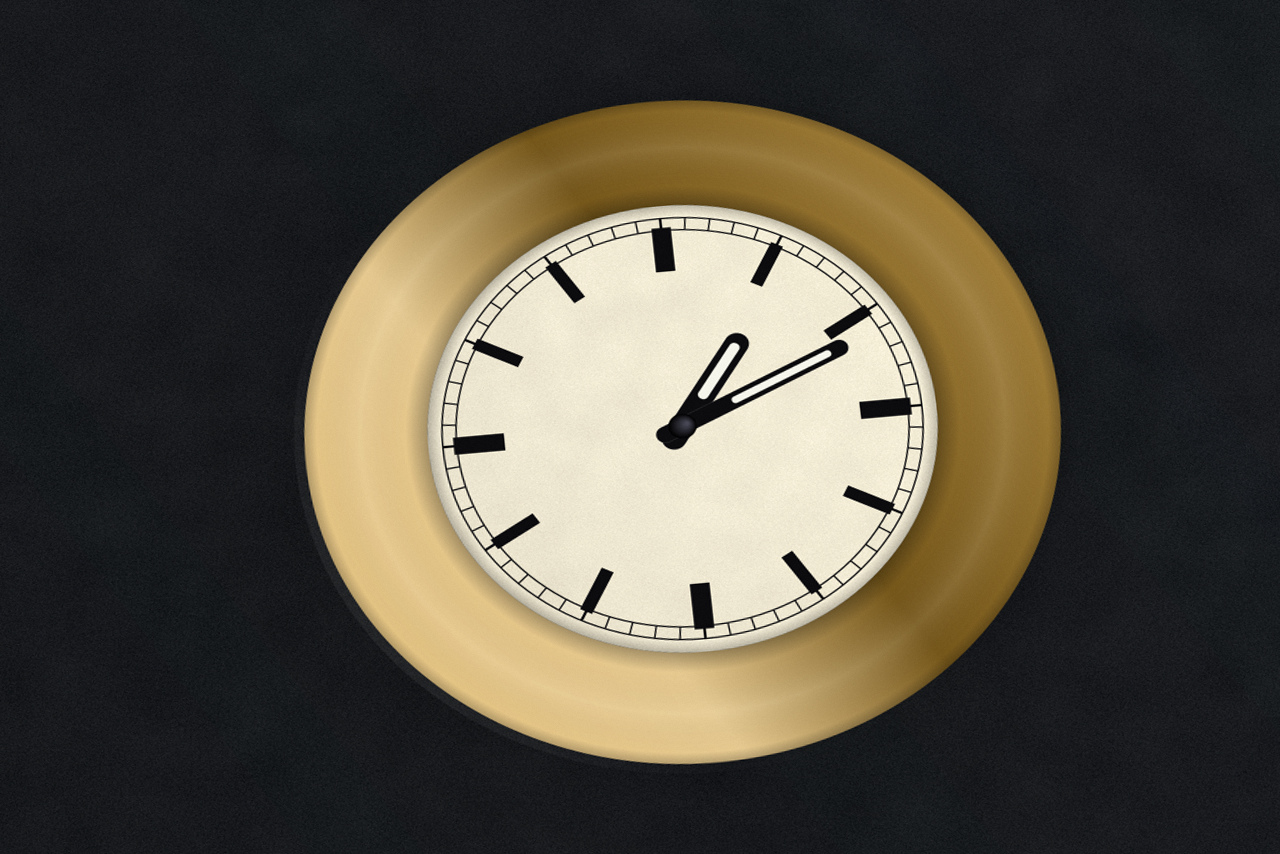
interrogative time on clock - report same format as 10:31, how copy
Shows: 1:11
